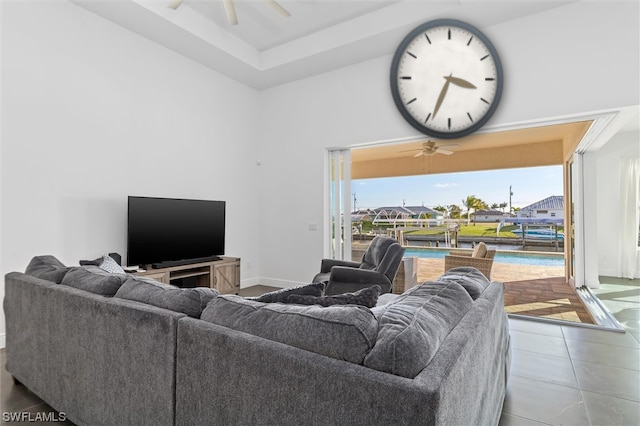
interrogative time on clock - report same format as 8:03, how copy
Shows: 3:34
